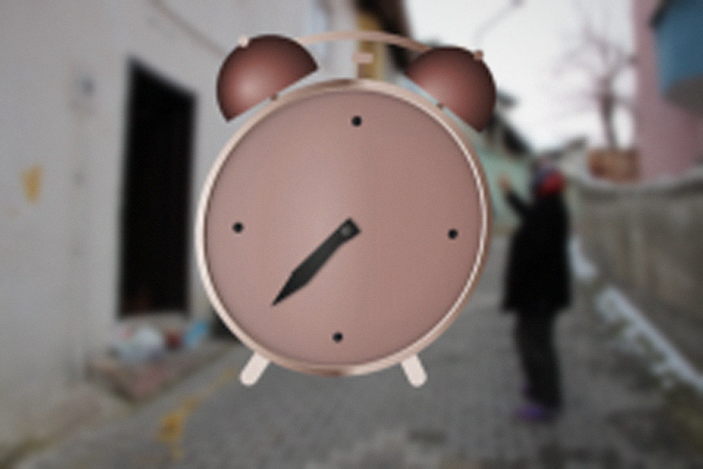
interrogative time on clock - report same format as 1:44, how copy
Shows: 7:37
